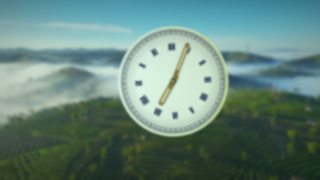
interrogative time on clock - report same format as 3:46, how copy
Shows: 7:04
